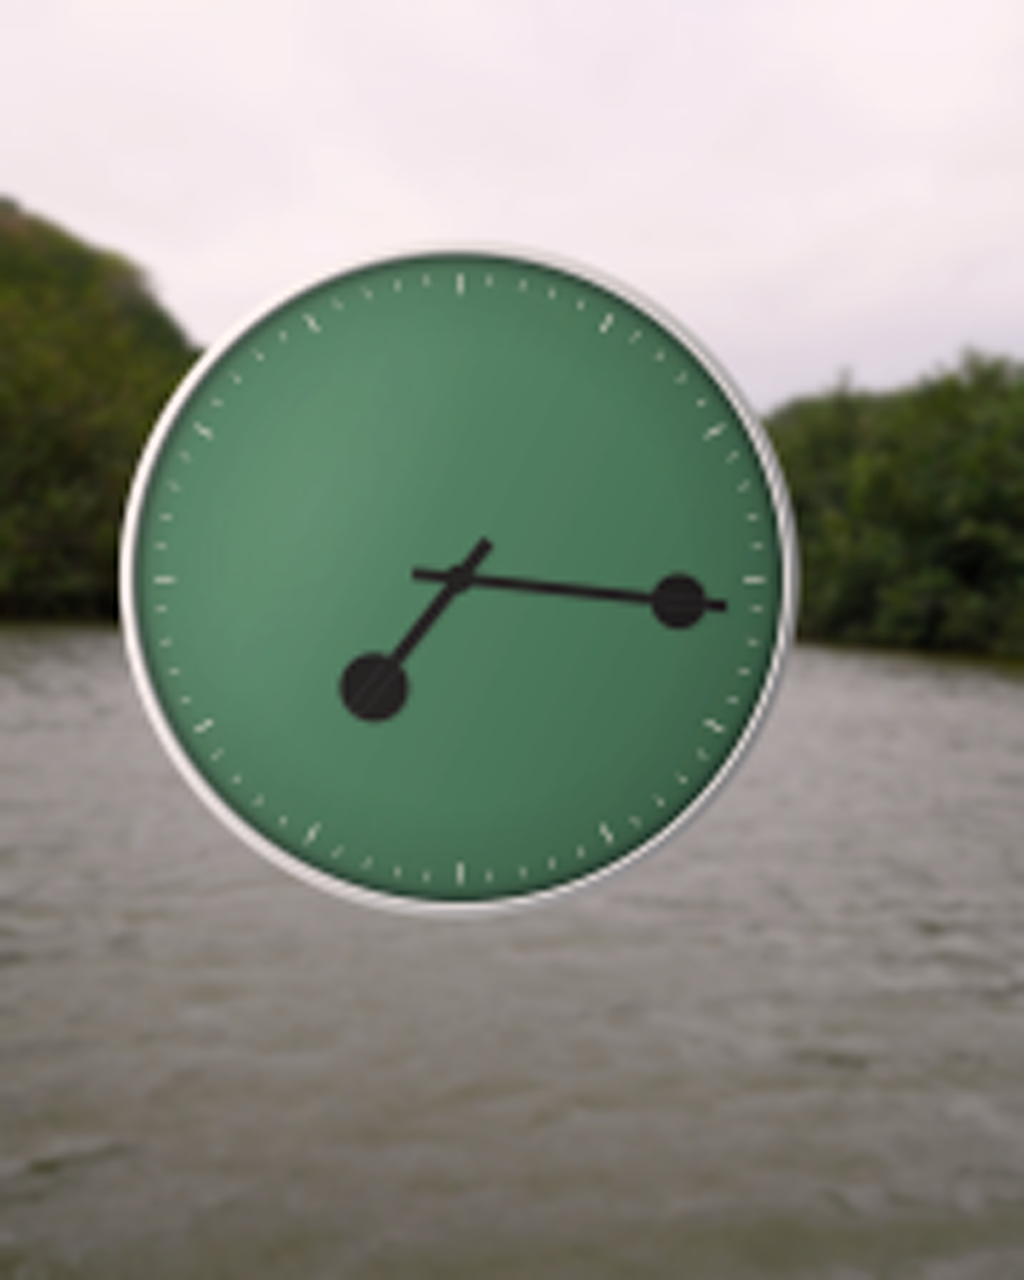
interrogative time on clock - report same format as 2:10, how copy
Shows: 7:16
